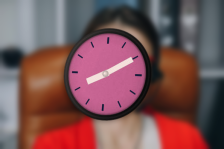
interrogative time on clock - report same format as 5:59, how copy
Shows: 8:10
